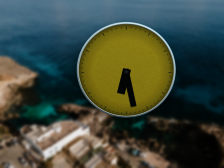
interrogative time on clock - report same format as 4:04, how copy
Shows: 6:28
